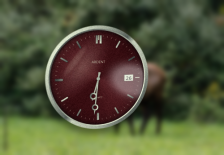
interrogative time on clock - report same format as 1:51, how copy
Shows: 6:31
